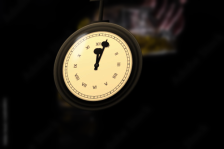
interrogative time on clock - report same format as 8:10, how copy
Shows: 12:03
